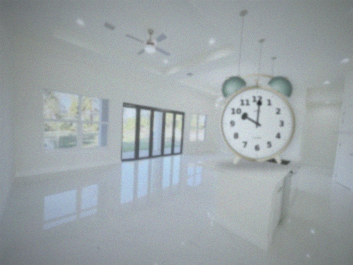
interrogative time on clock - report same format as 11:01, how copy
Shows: 10:01
